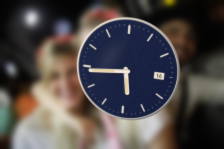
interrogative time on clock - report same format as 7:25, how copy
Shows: 5:44
